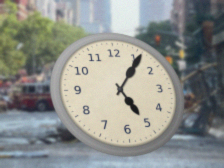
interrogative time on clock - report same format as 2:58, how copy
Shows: 5:06
